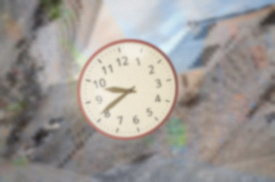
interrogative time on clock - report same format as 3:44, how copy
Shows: 9:41
